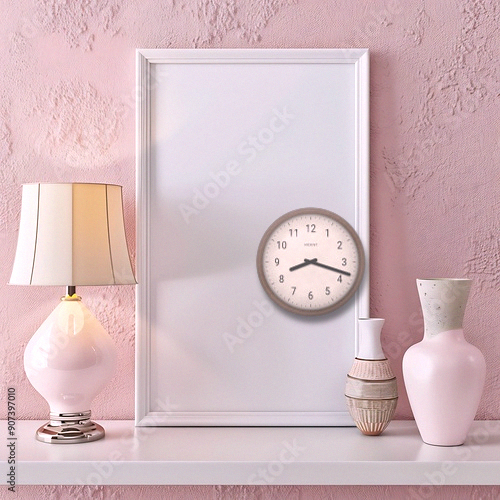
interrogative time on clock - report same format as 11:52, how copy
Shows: 8:18
